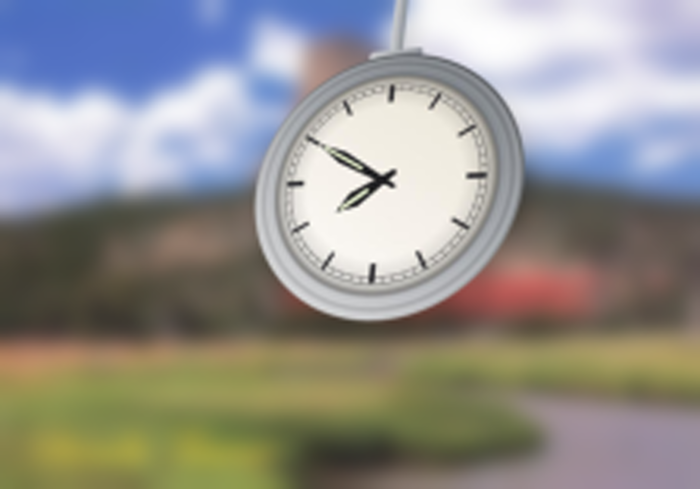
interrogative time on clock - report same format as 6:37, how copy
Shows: 7:50
